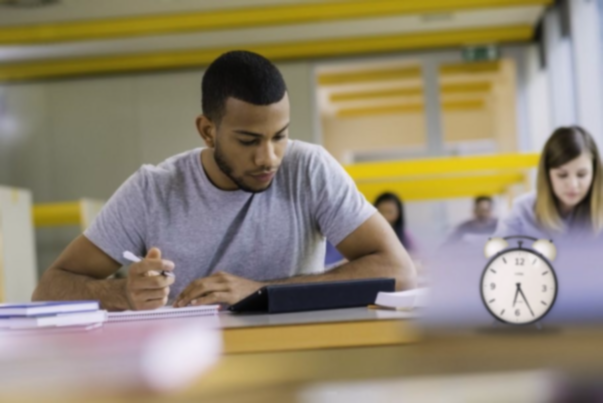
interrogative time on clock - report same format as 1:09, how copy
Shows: 6:25
